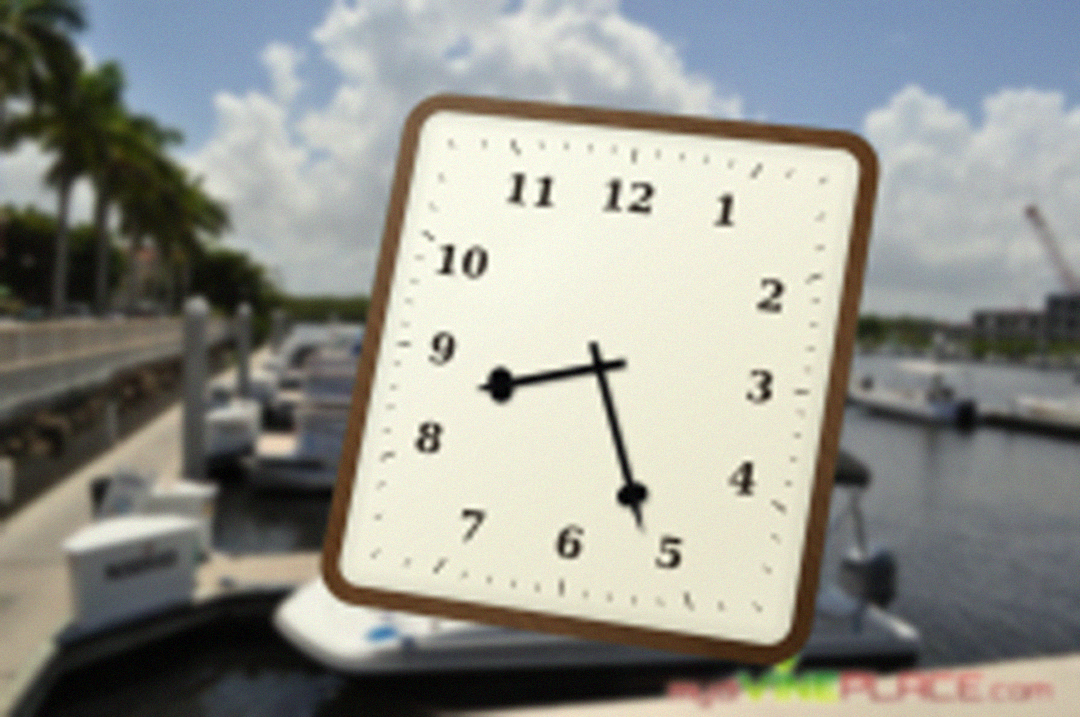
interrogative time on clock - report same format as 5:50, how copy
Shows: 8:26
